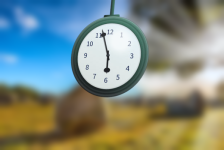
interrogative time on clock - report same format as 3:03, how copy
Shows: 5:57
